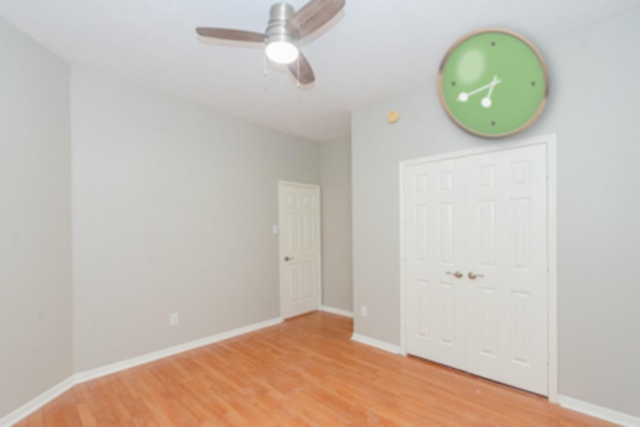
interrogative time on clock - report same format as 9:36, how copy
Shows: 6:41
